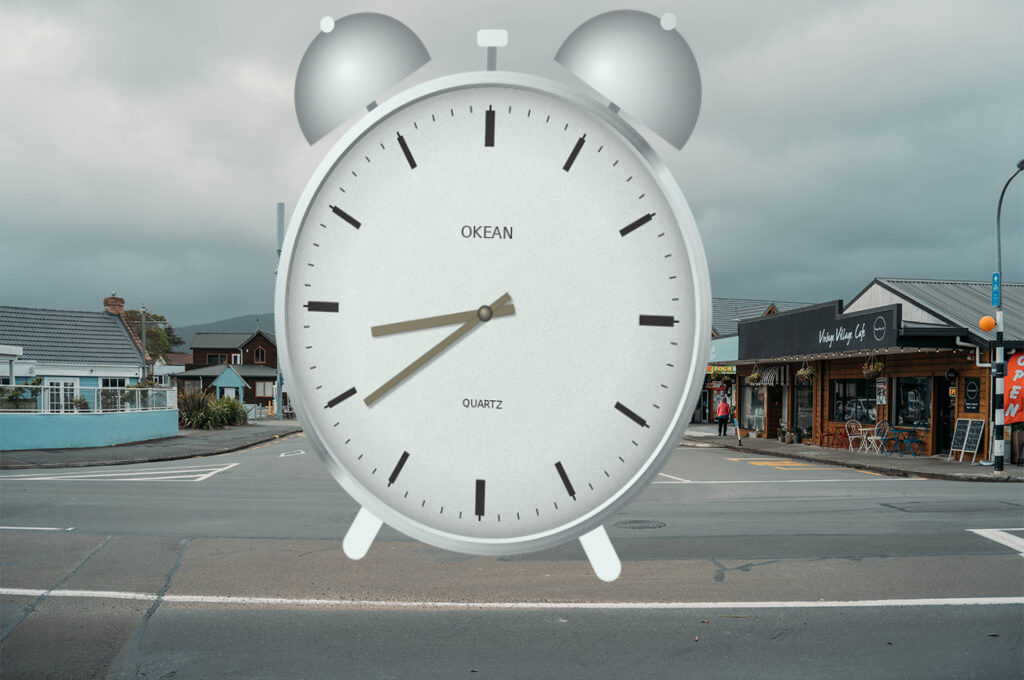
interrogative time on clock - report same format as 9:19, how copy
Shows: 8:39
